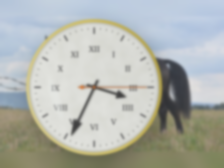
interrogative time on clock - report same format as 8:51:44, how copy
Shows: 3:34:15
